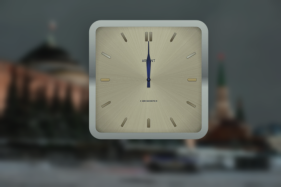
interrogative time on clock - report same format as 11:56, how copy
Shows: 12:00
